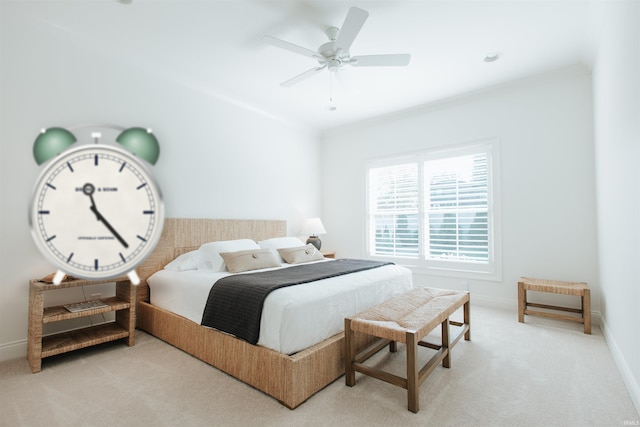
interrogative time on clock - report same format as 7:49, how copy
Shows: 11:23
